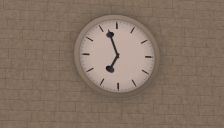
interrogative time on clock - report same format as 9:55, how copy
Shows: 6:57
